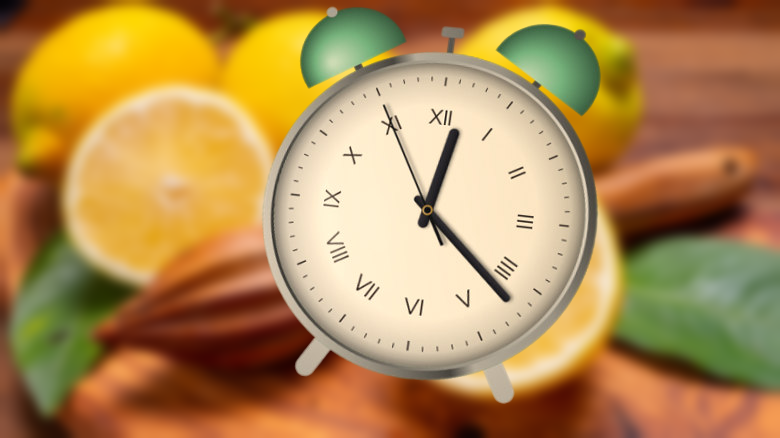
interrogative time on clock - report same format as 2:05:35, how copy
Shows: 12:21:55
